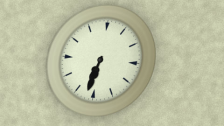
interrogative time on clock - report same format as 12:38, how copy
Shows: 6:32
